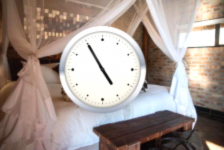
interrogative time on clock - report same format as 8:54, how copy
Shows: 4:55
